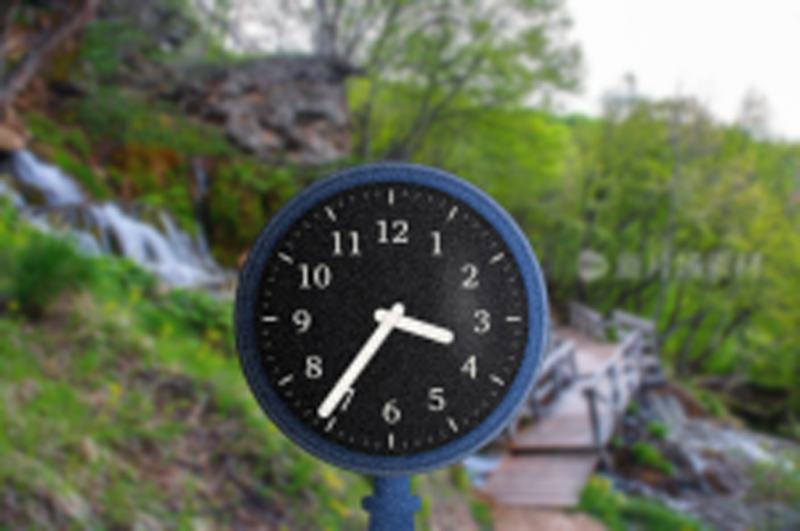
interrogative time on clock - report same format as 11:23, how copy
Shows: 3:36
